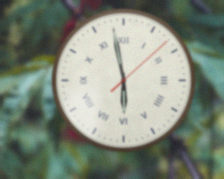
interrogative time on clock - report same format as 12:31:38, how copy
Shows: 5:58:08
